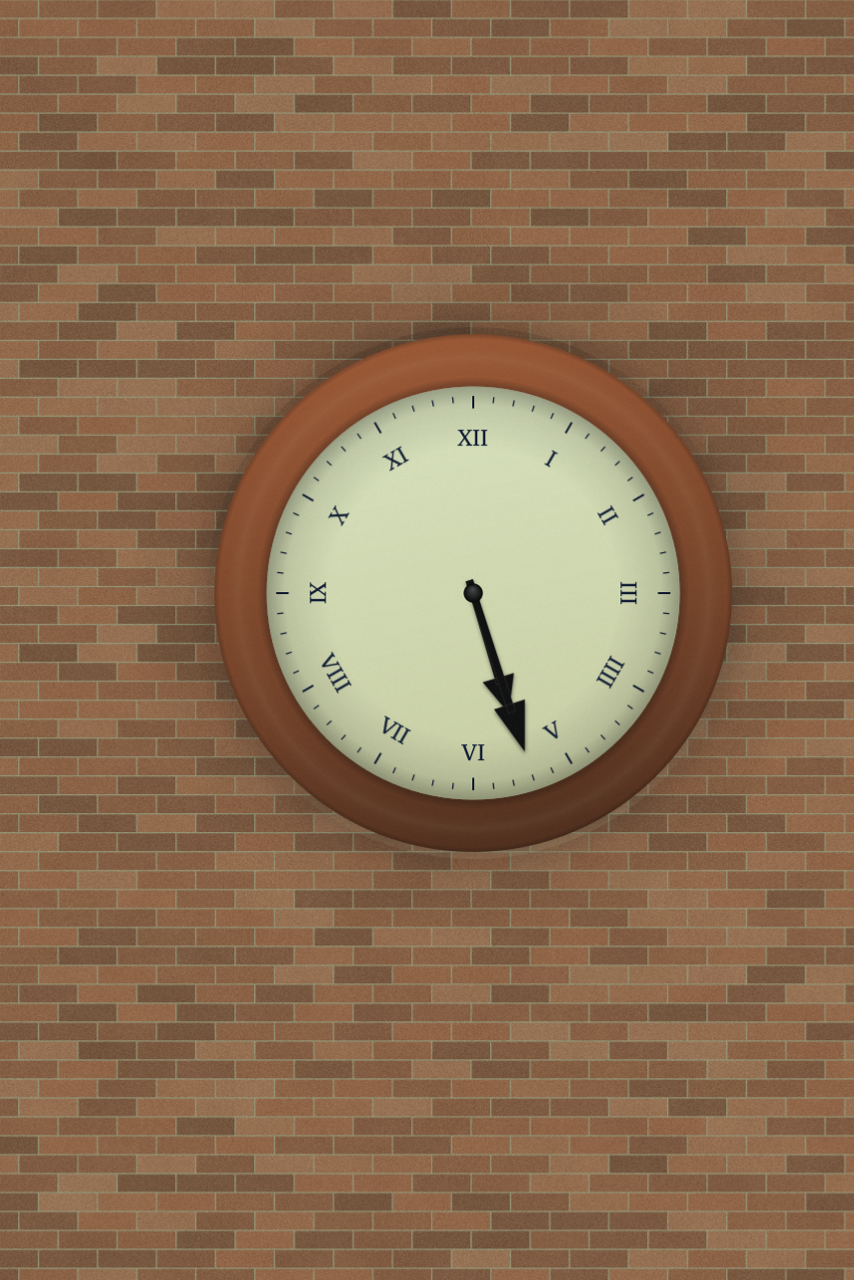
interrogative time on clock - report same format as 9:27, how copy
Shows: 5:27
